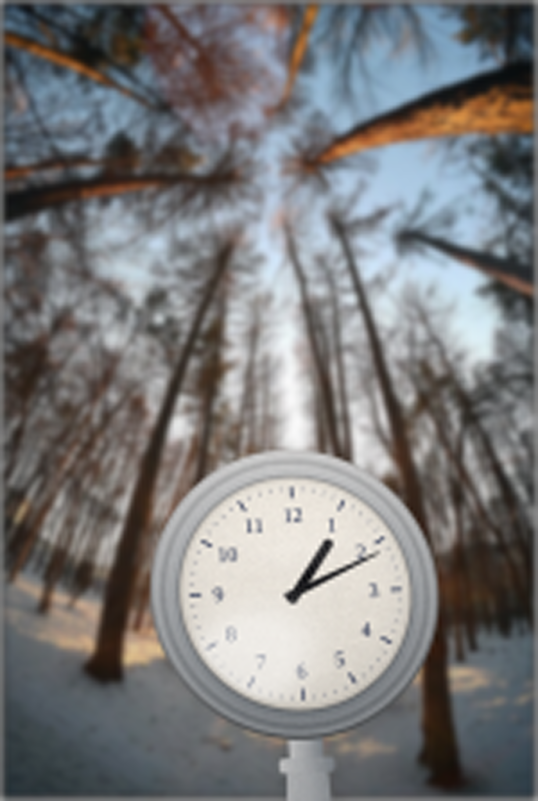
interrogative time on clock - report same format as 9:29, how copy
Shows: 1:11
